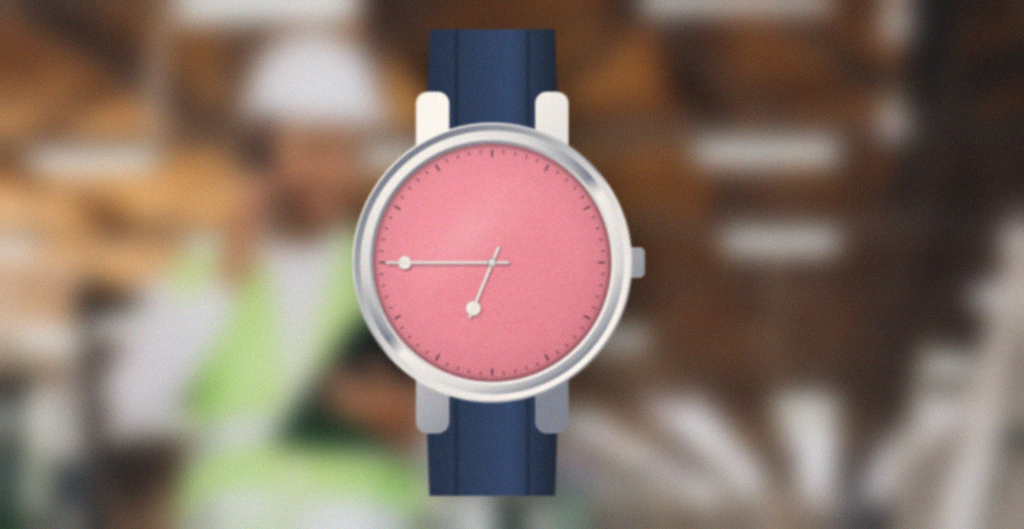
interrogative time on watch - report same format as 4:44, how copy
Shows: 6:45
